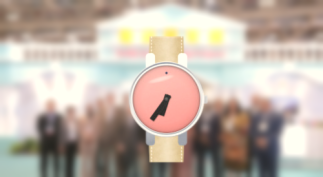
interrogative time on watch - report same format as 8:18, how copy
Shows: 6:36
